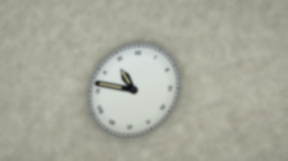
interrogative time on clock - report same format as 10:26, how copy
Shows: 10:47
